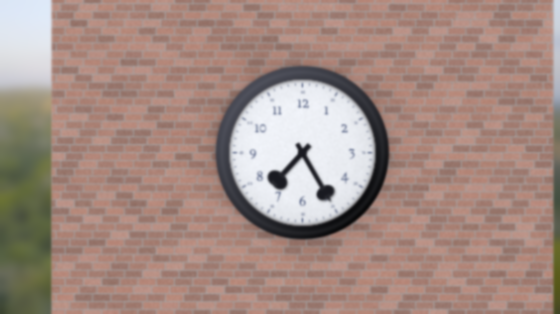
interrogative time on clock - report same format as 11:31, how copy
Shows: 7:25
